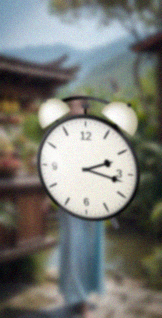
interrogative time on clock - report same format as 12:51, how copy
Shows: 2:17
